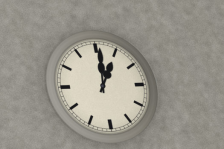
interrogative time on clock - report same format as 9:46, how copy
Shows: 1:01
